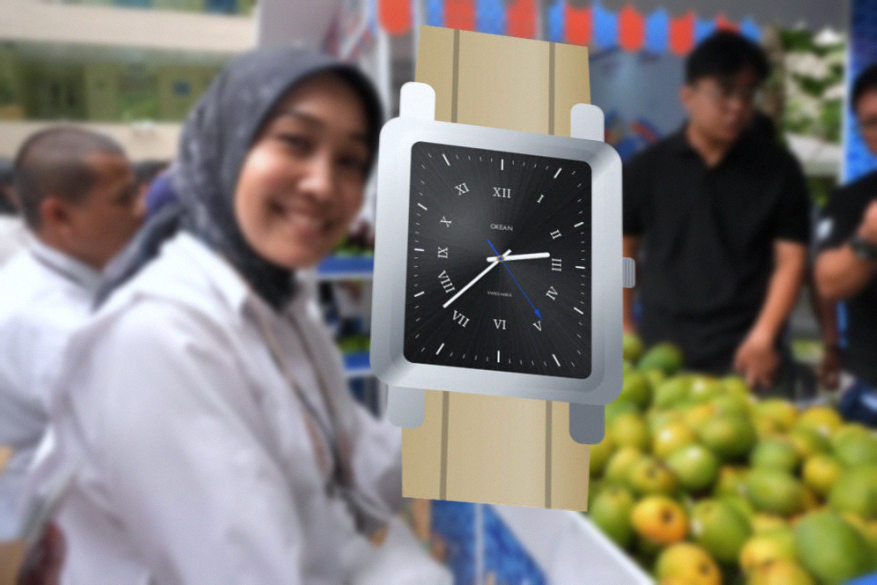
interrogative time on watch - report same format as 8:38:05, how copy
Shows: 2:37:24
